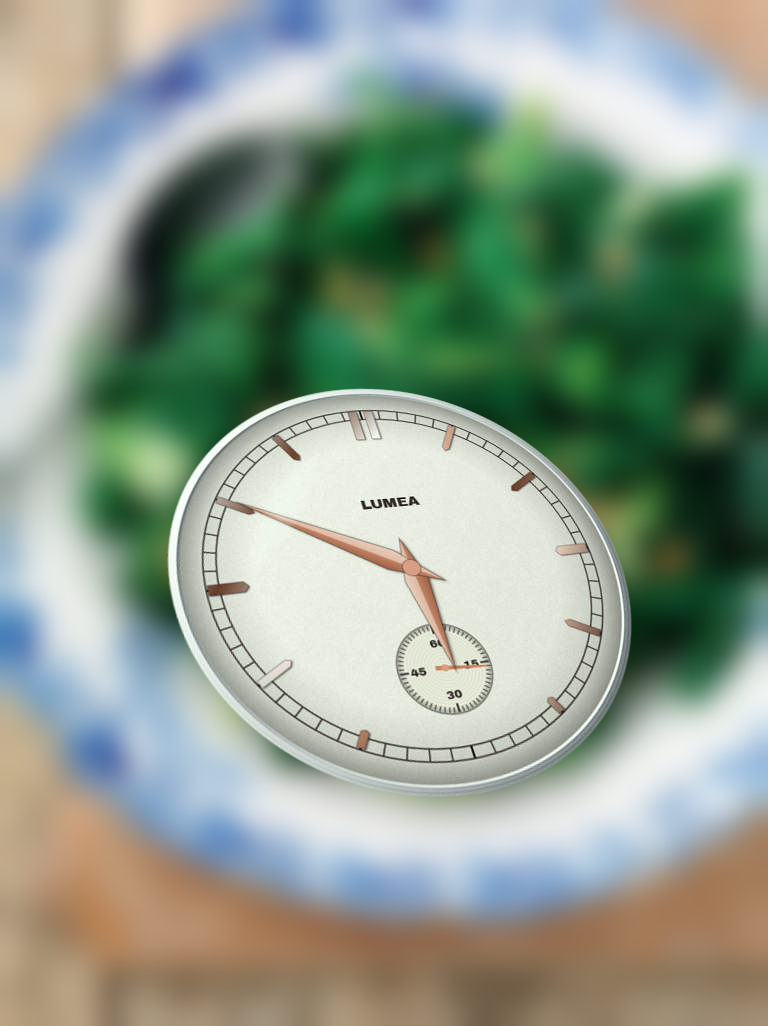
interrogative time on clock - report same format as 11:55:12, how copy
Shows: 5:50:16
